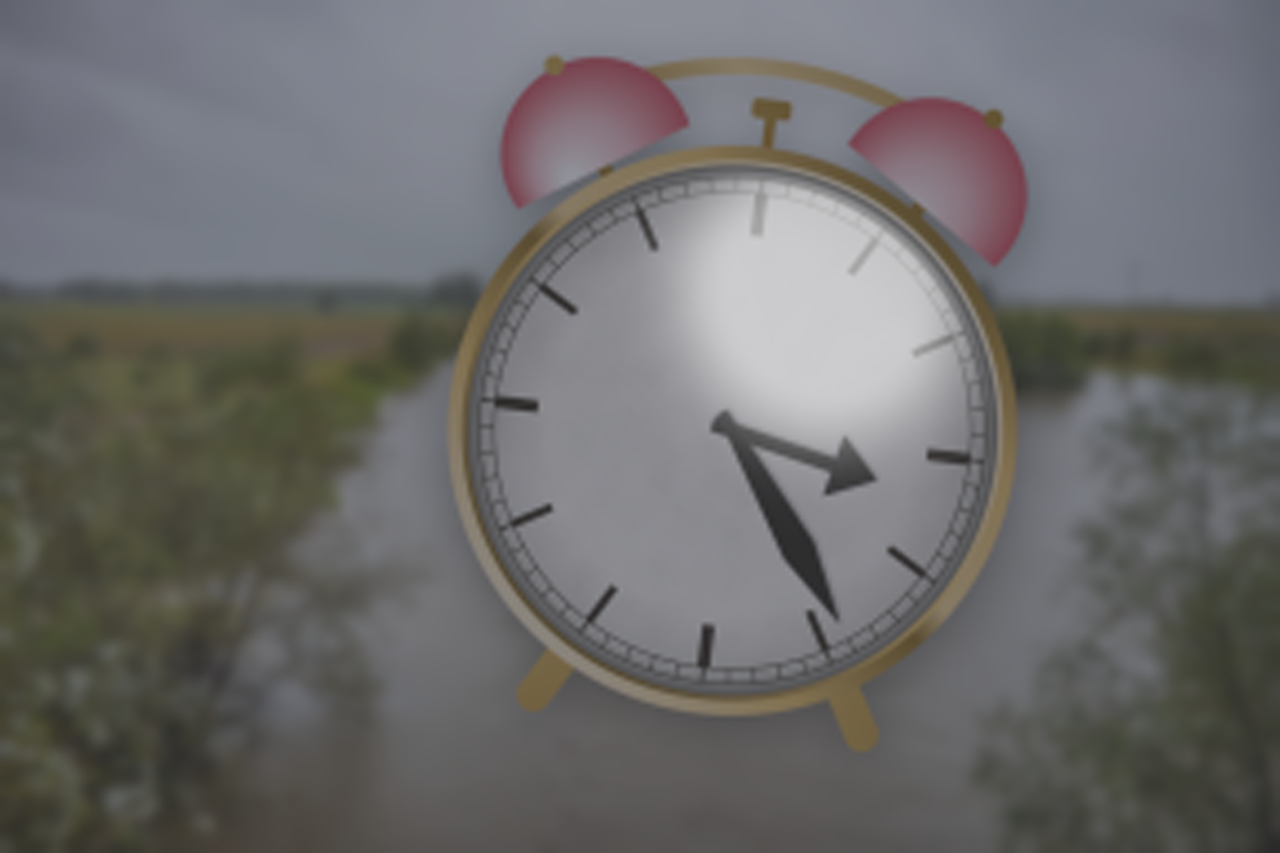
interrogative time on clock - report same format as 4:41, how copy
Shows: 3:24
